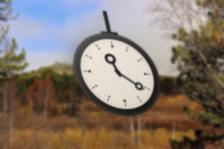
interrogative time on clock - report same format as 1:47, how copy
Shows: 11:21
